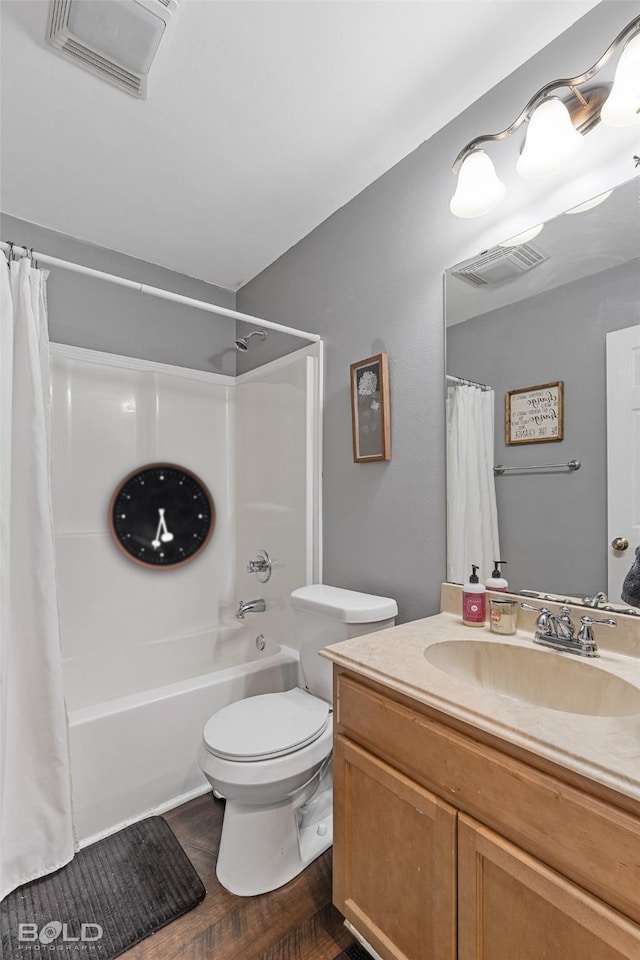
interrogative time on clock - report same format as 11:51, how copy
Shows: 5:32
